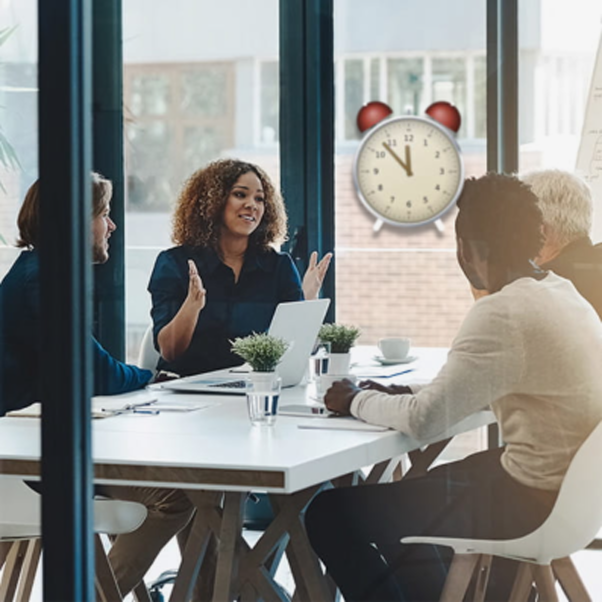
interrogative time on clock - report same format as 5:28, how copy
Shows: 11:53
